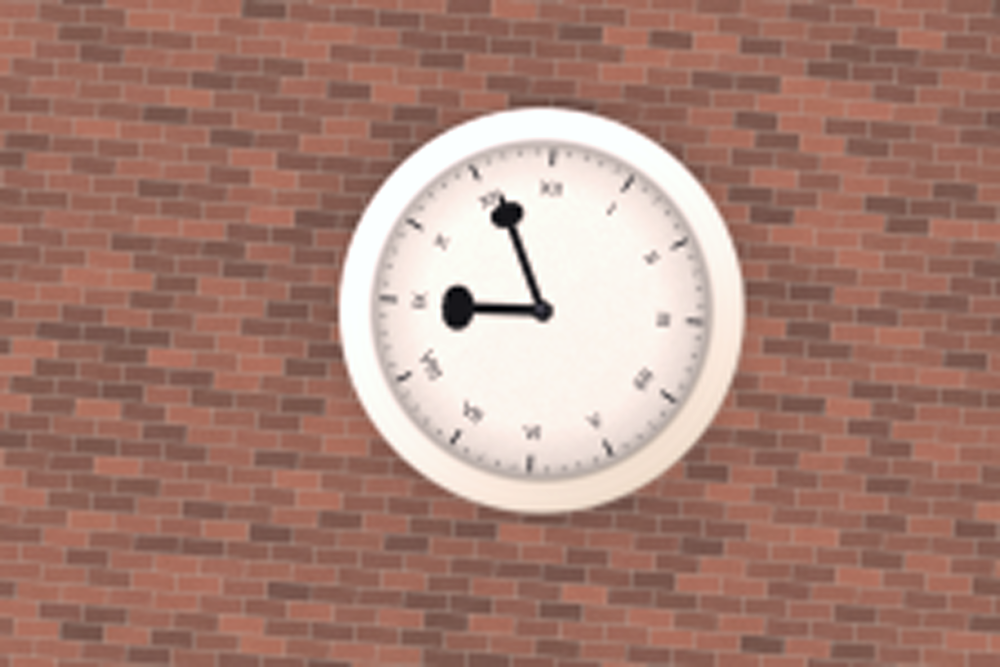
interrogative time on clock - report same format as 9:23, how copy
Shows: 8:56
